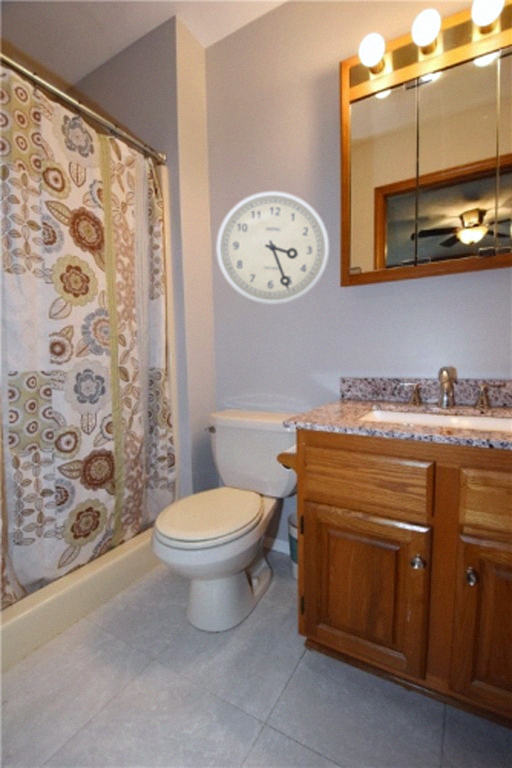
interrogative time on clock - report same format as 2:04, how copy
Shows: 3:26
